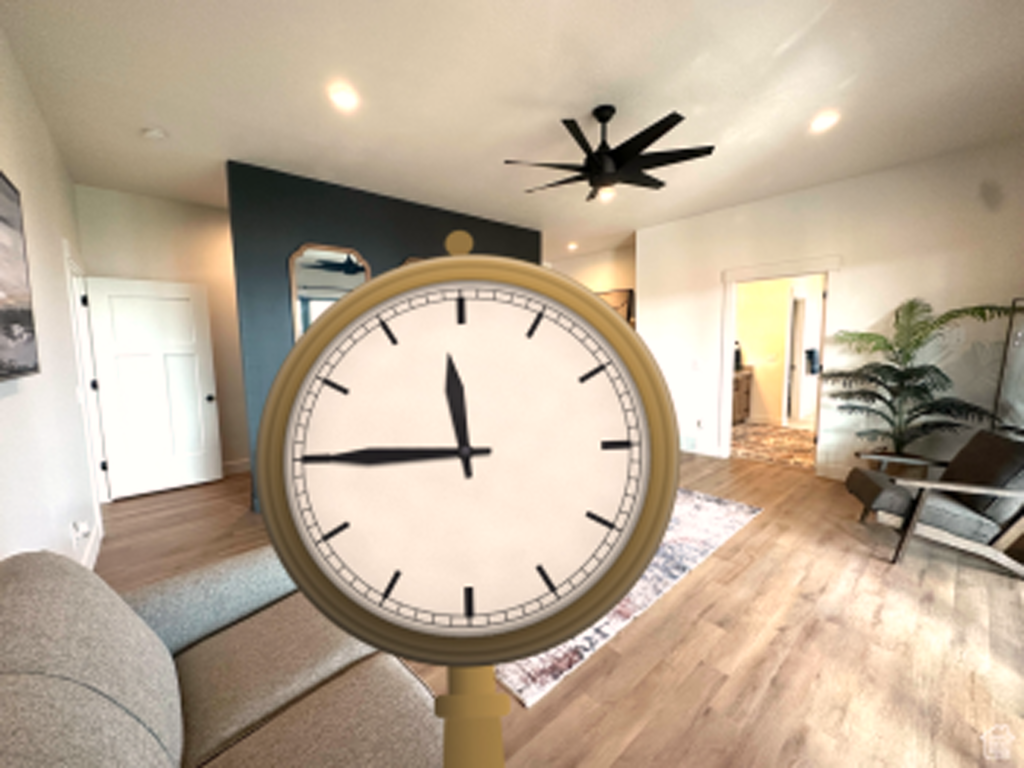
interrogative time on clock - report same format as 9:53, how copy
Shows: 11:45
